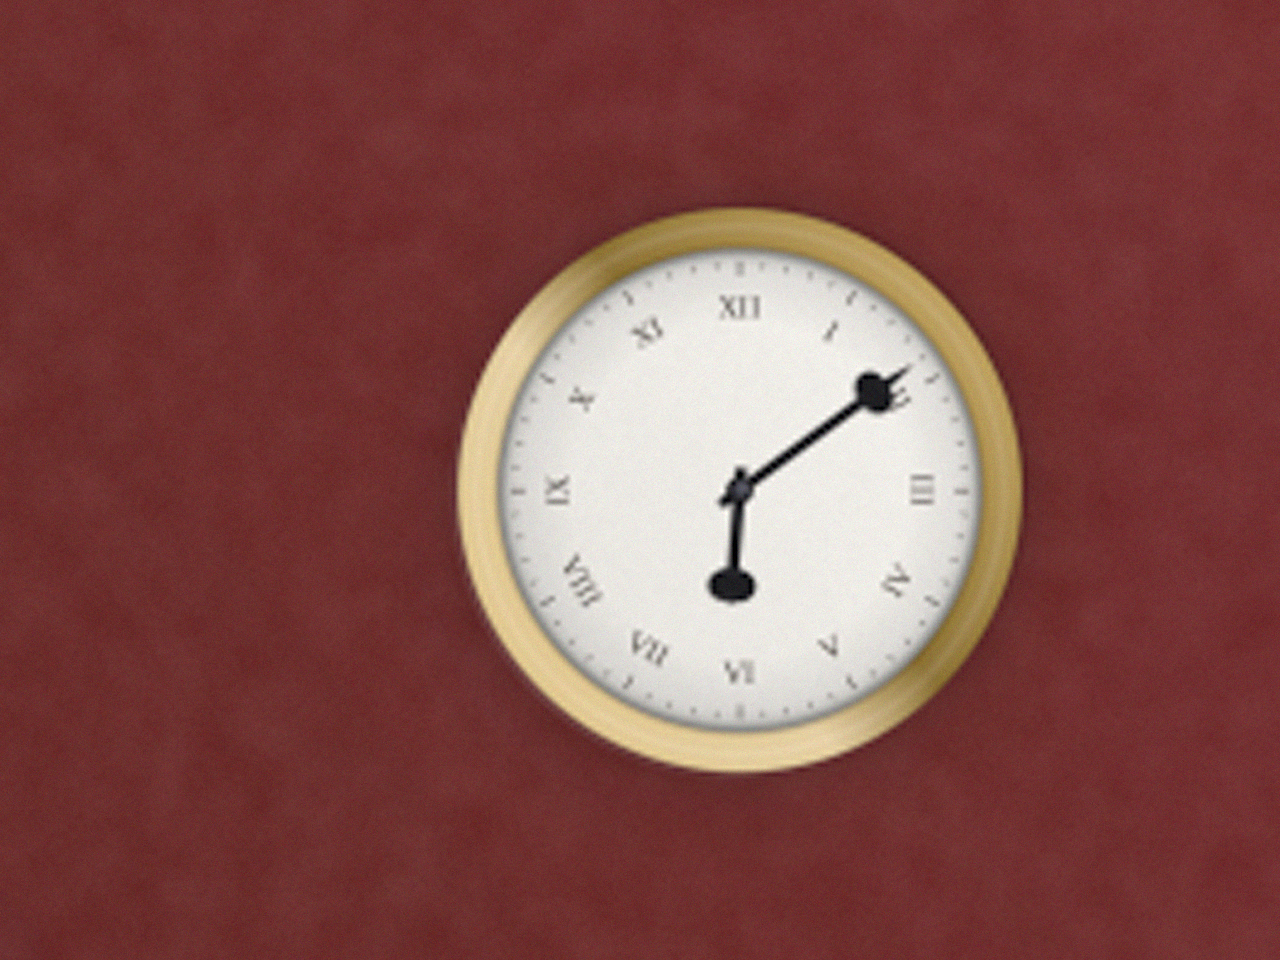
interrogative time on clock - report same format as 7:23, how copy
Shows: 6:09
